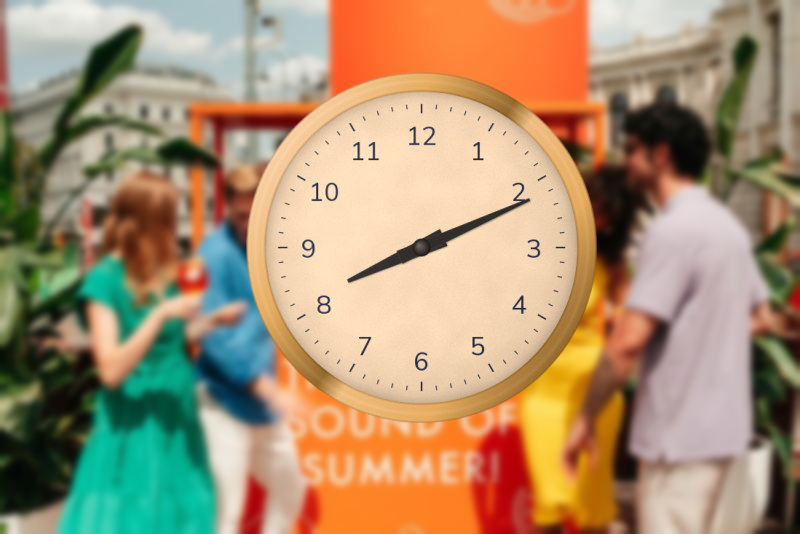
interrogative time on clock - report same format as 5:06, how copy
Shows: 8:11
